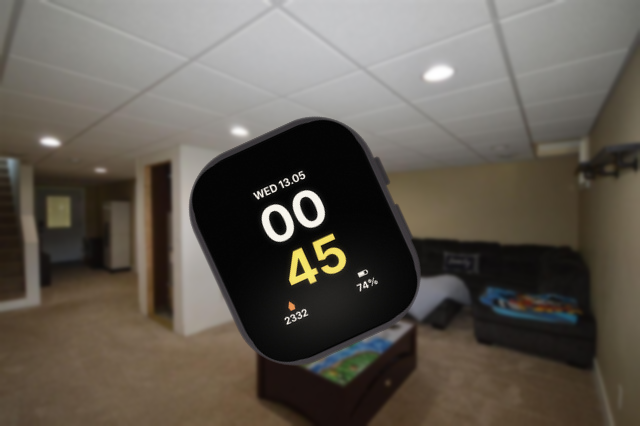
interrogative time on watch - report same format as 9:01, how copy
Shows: 0:45
